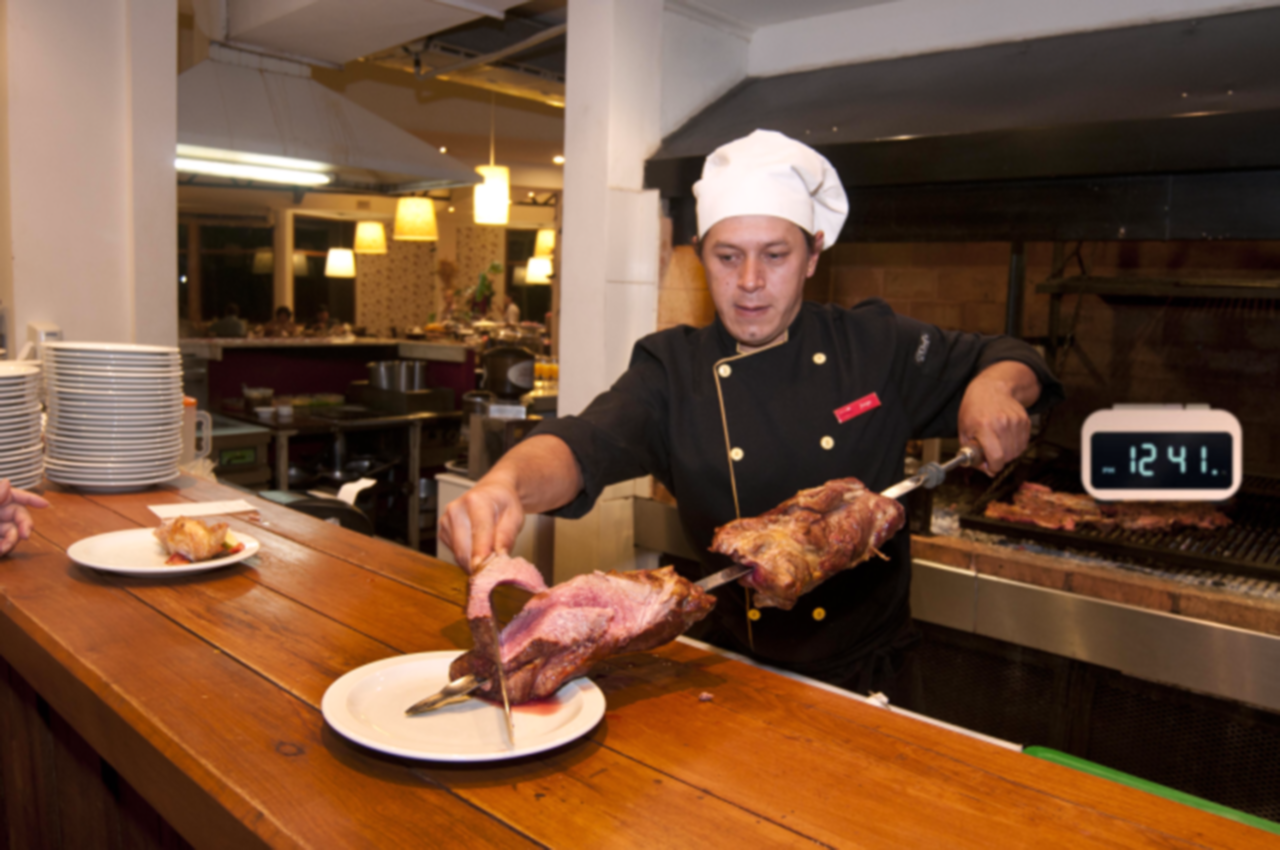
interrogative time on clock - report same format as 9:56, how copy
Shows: 12:41
